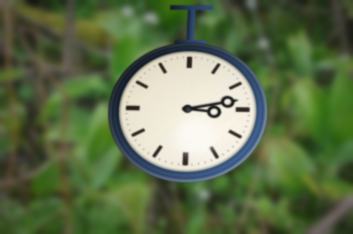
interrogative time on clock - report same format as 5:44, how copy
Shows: 3:13
